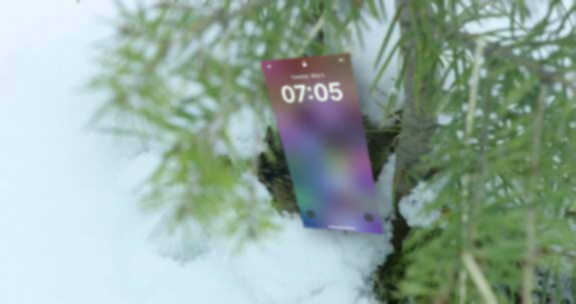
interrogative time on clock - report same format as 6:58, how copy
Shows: 7:05
